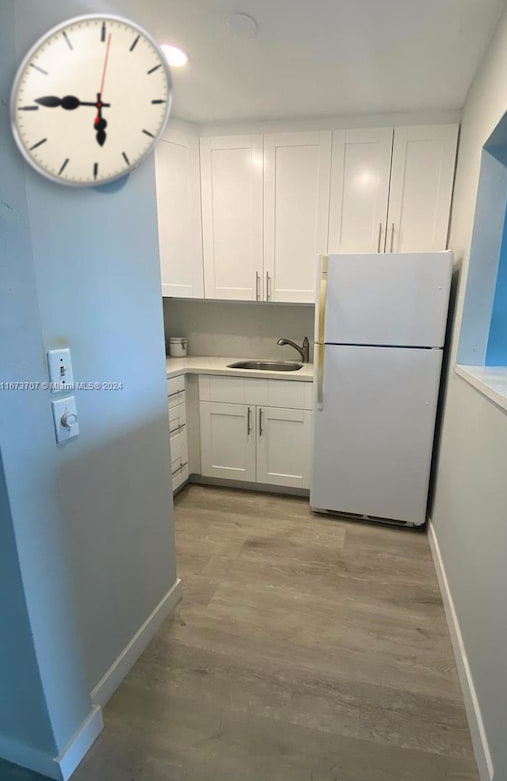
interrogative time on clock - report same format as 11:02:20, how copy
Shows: 5:46:01
